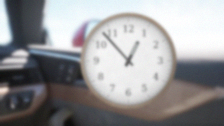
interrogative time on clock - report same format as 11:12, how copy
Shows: 12:53
